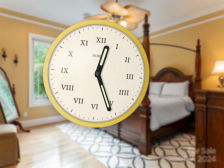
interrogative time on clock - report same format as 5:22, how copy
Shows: 12:26
